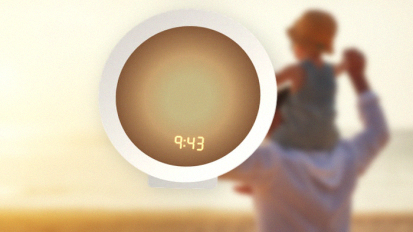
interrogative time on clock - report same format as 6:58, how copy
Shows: 9:43
